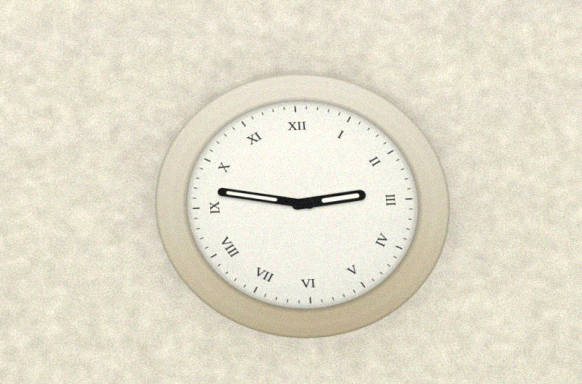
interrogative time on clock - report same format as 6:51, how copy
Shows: 2:47
